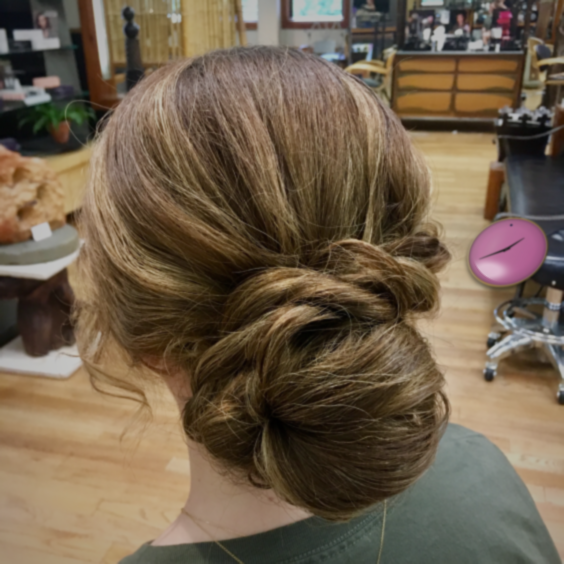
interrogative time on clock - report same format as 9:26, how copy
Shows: 1:41
